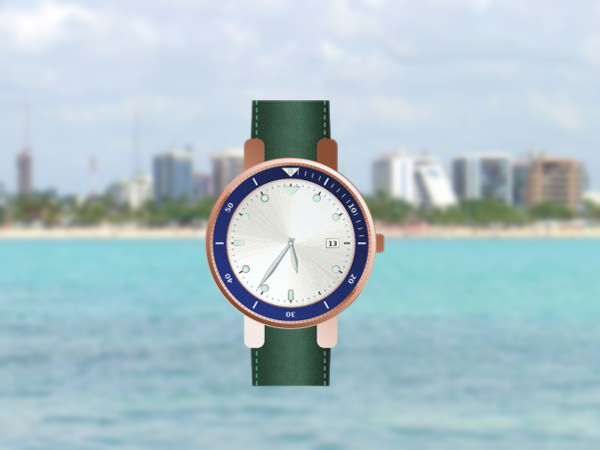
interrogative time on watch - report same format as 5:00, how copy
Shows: 5:36
